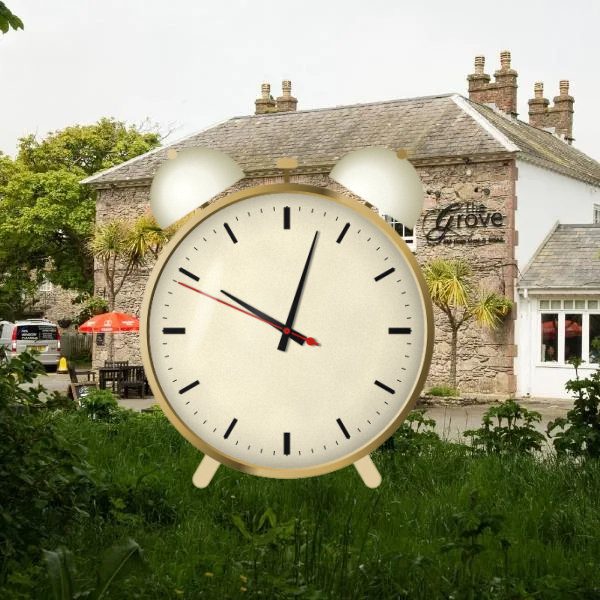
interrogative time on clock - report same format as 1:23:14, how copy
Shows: 10:02:49
